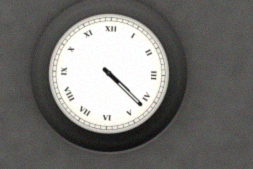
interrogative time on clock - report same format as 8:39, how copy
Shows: 4:22
